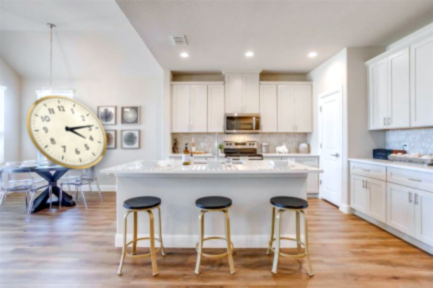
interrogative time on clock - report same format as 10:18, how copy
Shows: 4:14
